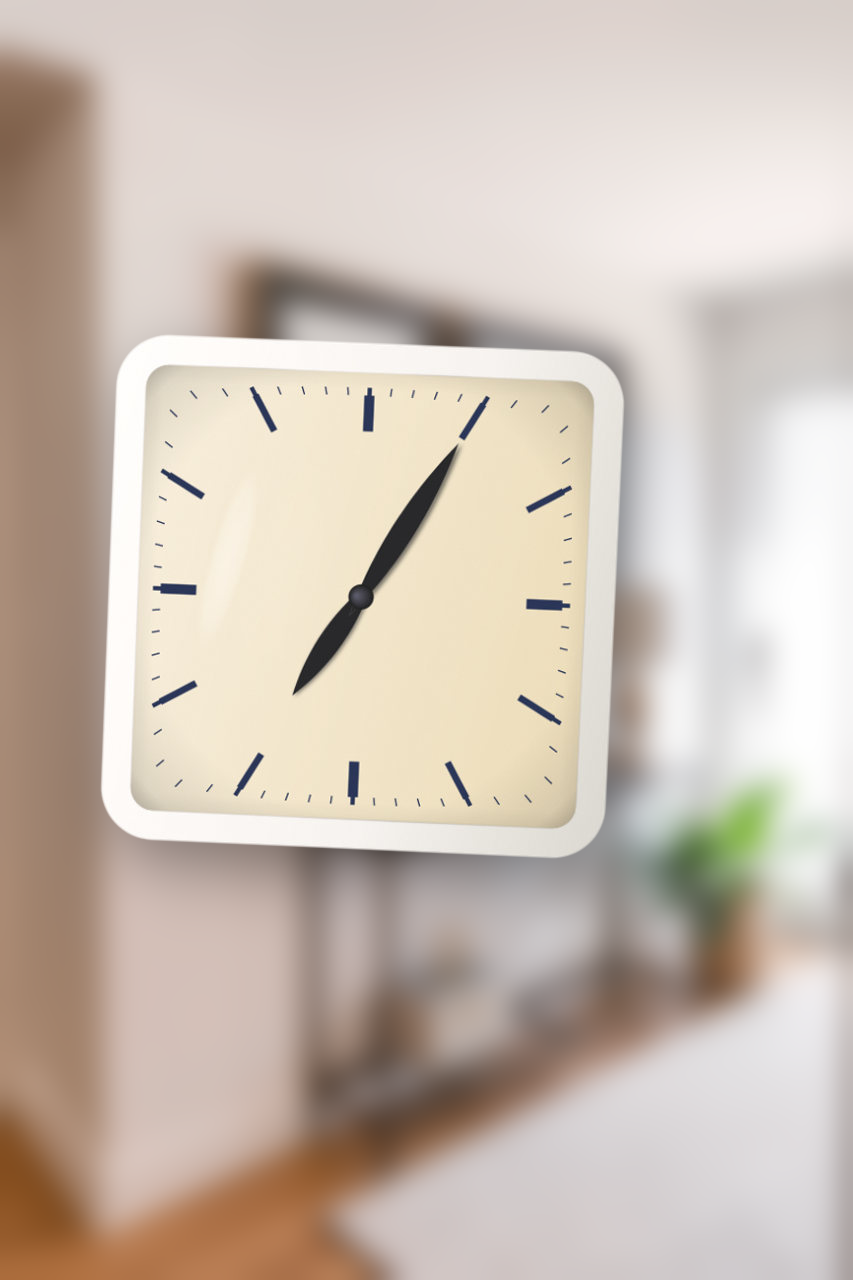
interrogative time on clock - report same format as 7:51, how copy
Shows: 7:05
